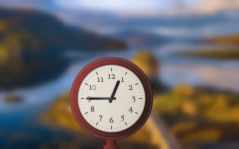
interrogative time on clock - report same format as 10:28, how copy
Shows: 12:45
